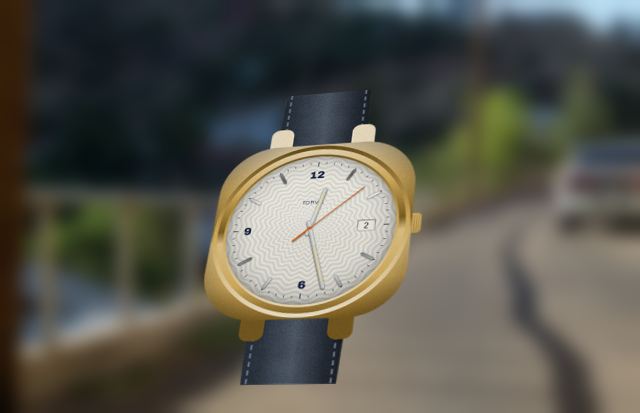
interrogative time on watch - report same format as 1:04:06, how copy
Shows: 12:27:08
